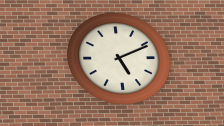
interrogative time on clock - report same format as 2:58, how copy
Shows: 5:11
